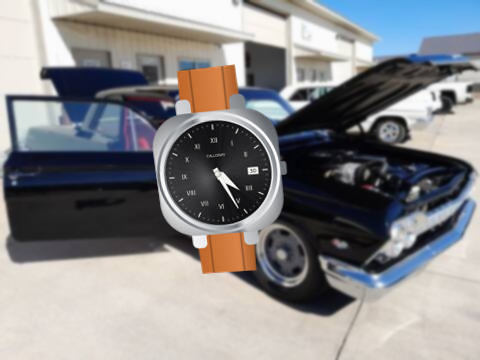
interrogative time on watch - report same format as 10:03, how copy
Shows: 4:26
